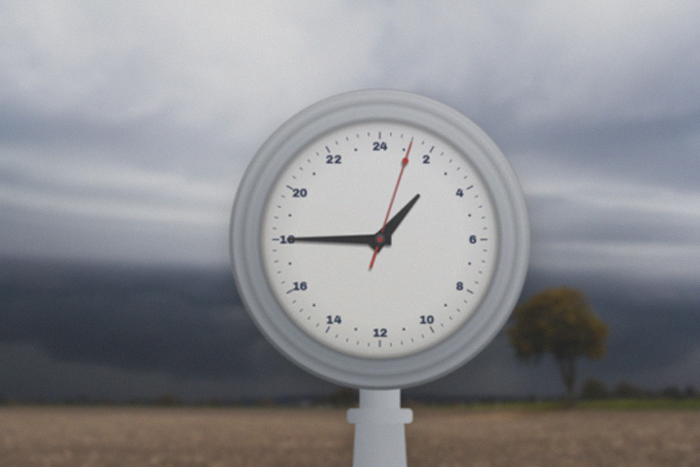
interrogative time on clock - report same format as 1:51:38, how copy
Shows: 2:45:03
